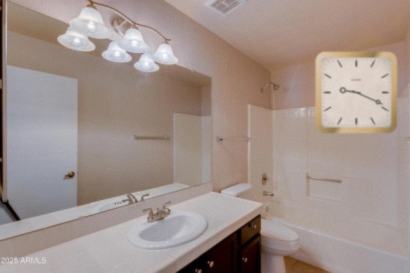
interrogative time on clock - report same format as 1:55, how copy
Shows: 9:19
